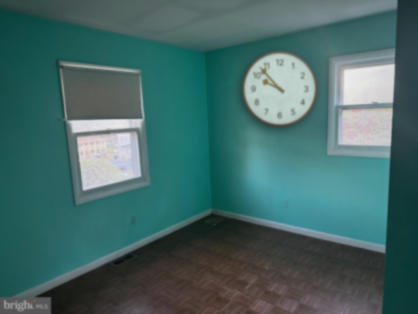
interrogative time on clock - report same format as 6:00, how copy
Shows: 9:53
